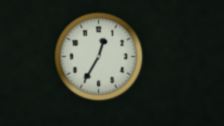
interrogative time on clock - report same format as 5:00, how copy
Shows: 12:35
